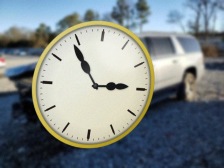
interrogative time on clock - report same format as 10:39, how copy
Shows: 2:54
